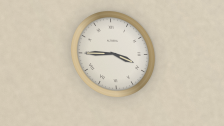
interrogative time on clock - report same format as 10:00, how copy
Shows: 3:45
